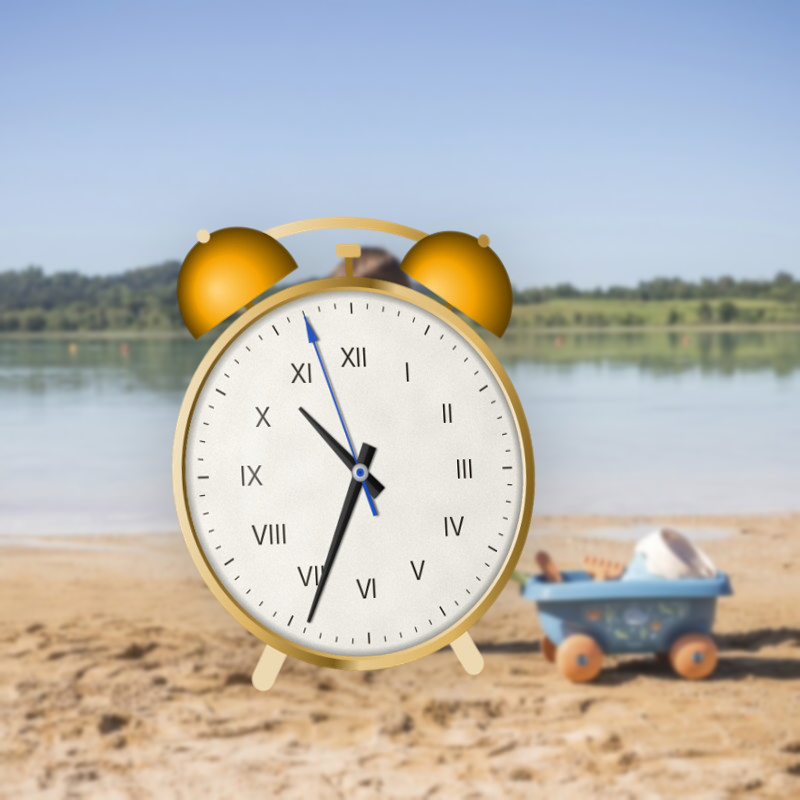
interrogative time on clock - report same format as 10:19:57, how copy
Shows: 10:33:57
